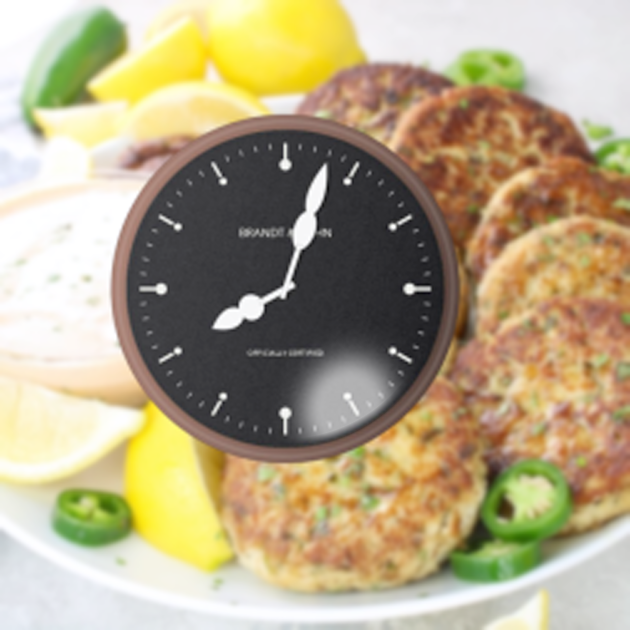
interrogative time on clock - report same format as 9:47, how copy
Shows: 8:03
